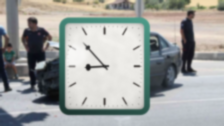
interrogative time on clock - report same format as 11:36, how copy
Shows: 8:53
